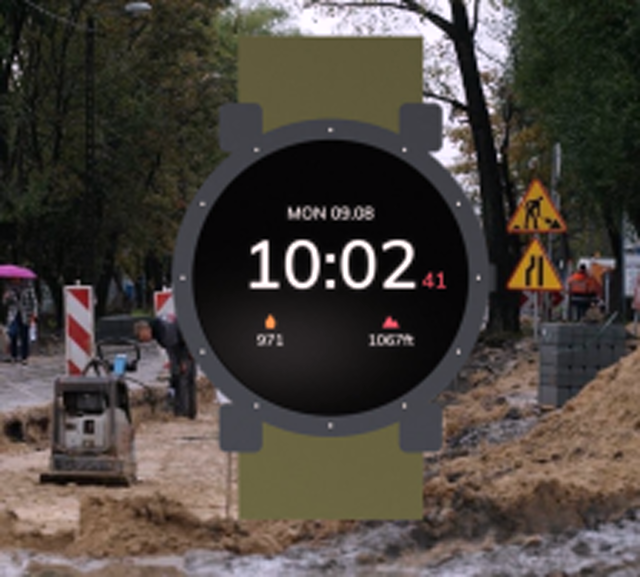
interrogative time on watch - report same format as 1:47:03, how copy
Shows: 10:02:41
